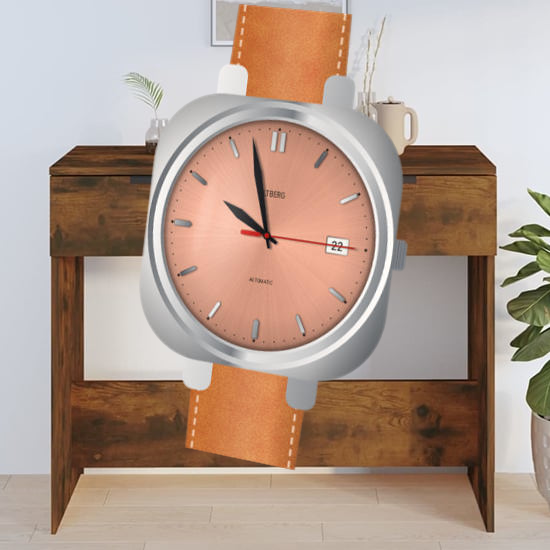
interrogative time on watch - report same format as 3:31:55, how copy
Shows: 9:57:15
